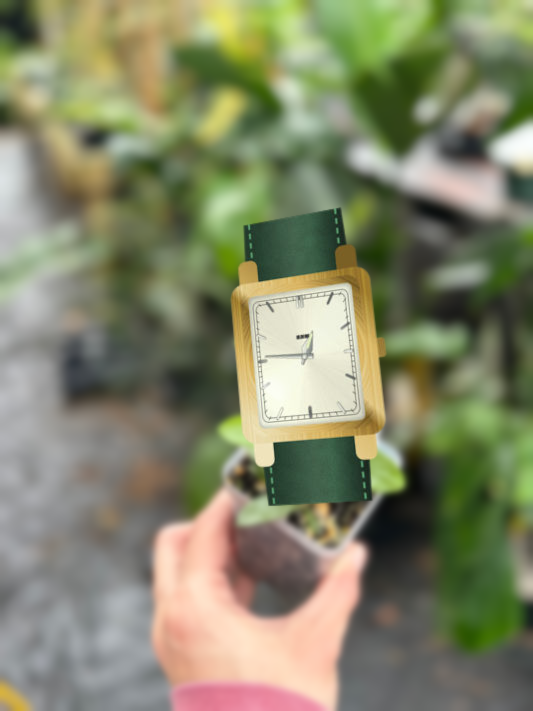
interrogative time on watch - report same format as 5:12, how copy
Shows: 12:46
